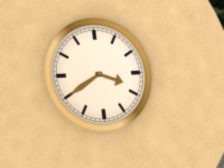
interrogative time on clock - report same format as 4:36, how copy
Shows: 3:40
